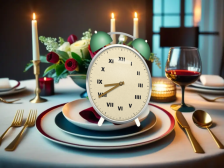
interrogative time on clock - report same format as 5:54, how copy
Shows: 8:40
